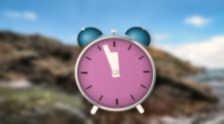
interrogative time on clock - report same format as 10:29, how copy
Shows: 11:57
